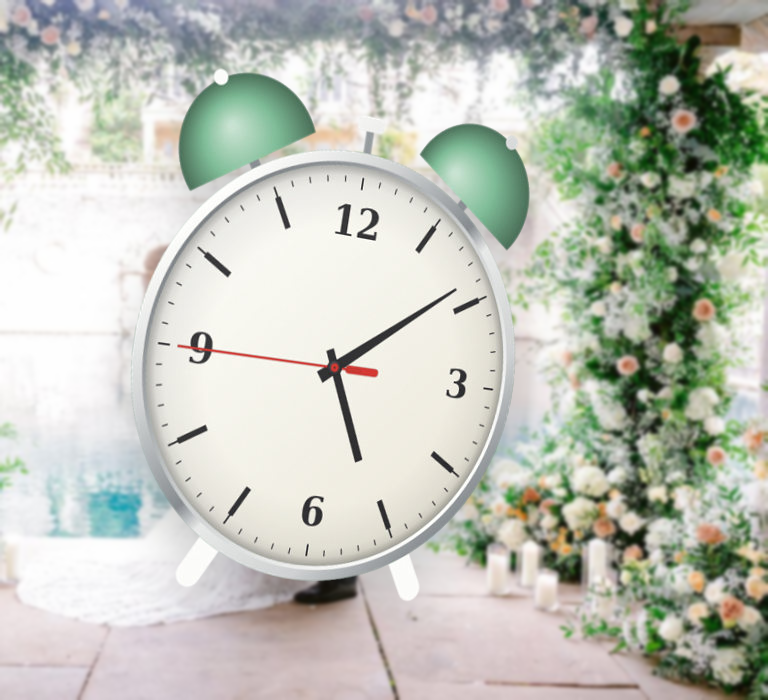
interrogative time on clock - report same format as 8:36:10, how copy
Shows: 5:08:45
